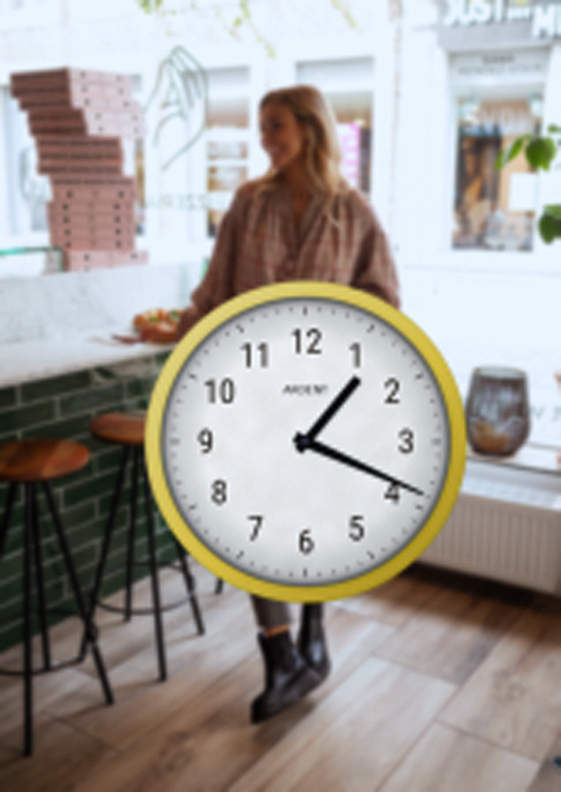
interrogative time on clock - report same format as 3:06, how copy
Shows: 1:19
